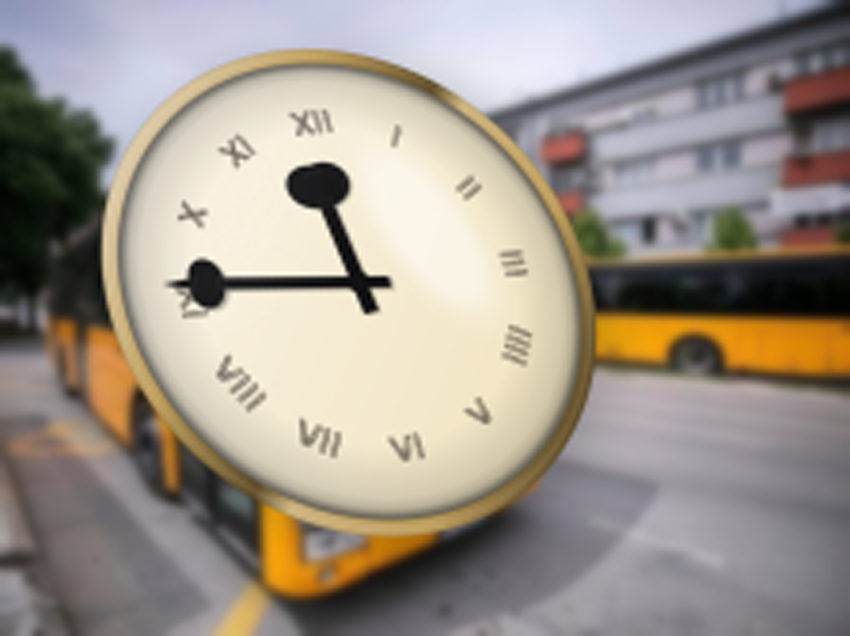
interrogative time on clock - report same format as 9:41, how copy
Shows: 11:46
